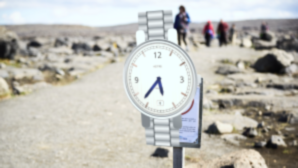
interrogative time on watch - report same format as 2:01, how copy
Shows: 5:37
